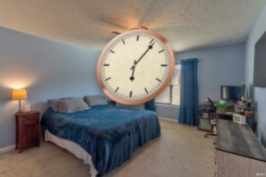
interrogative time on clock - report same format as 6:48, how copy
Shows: 6:06
